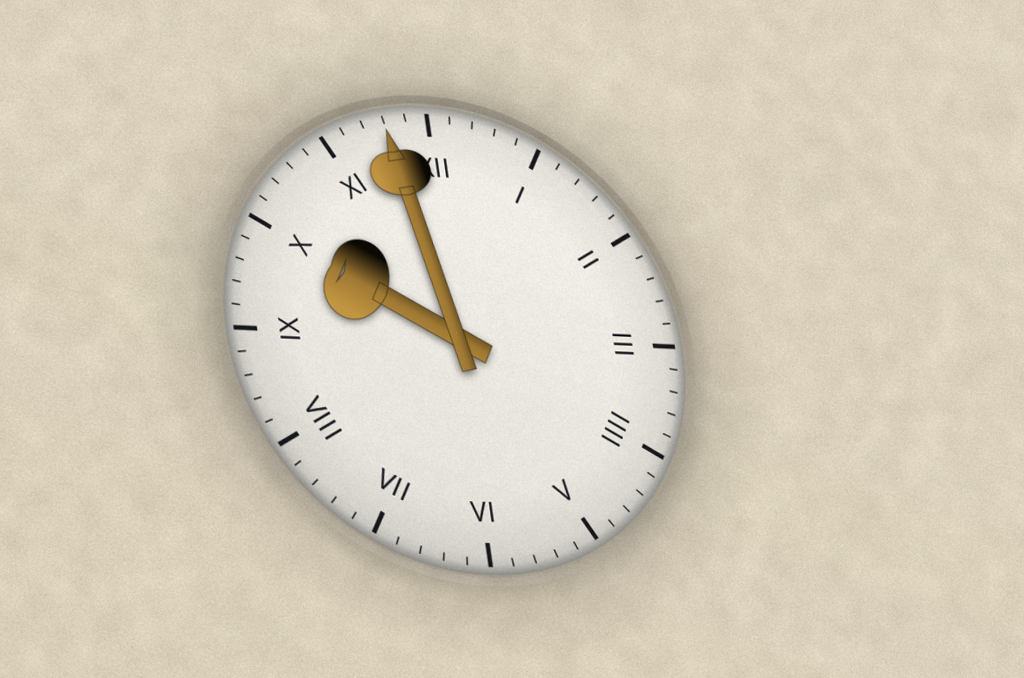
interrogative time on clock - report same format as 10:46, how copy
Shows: 9:58
